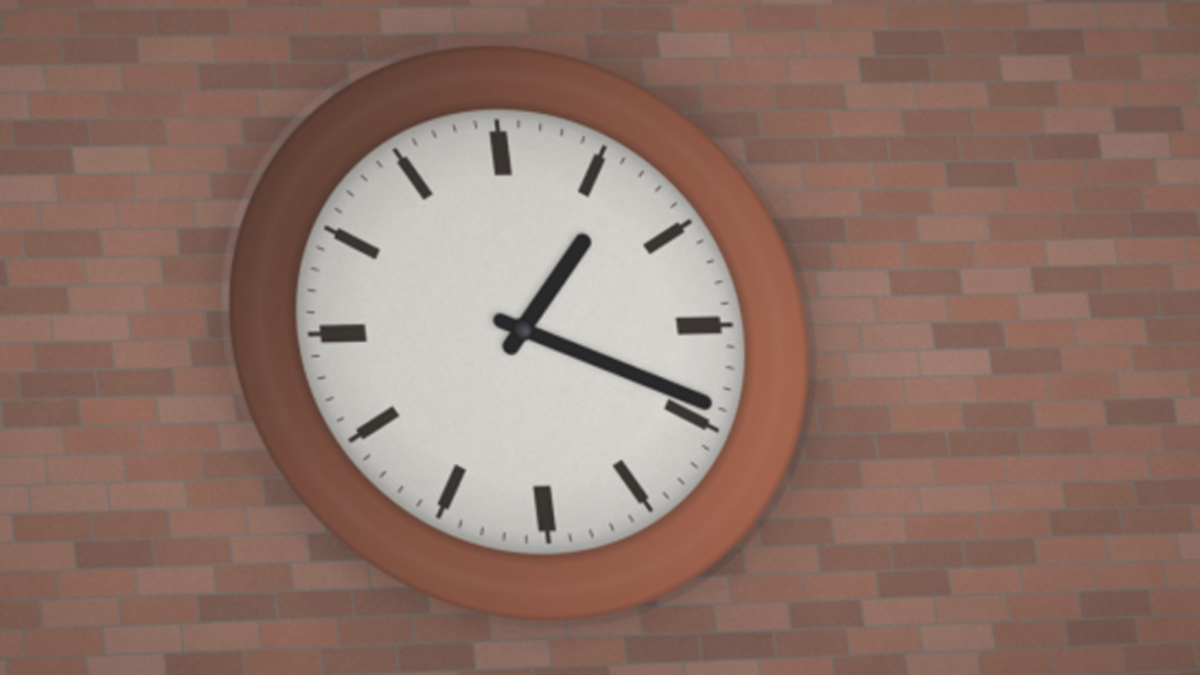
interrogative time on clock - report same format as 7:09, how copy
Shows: 1:19
